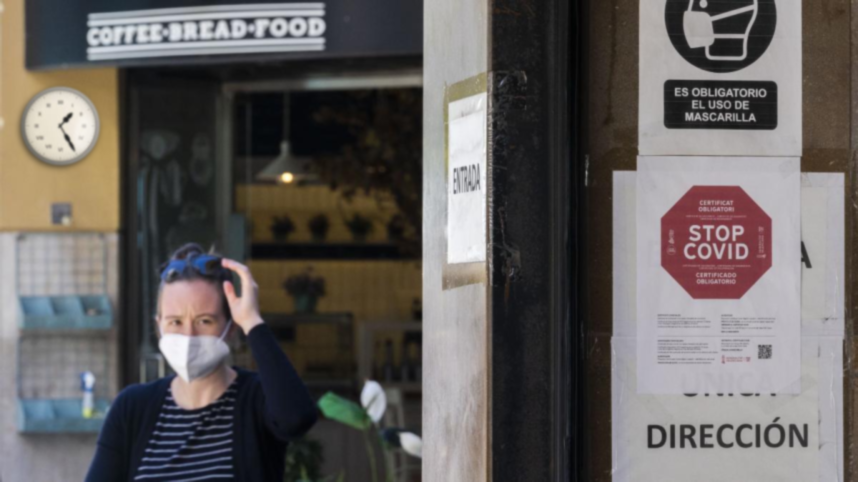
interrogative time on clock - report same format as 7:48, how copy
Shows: 1:25
